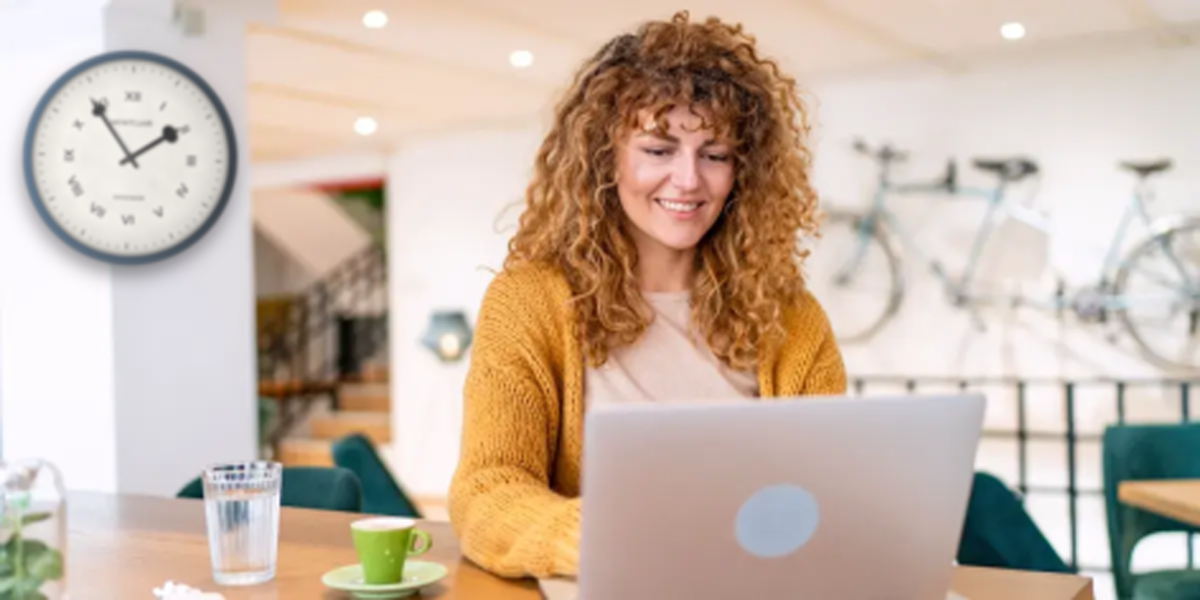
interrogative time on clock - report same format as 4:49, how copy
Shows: 1:54
